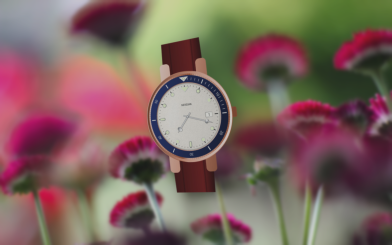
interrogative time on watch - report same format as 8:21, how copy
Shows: 7:18
